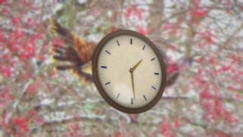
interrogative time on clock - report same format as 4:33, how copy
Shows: 1:29
